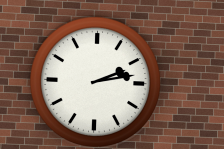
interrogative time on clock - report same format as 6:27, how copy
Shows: 2:13
